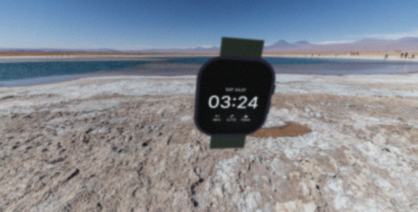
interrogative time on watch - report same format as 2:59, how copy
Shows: 3:24
